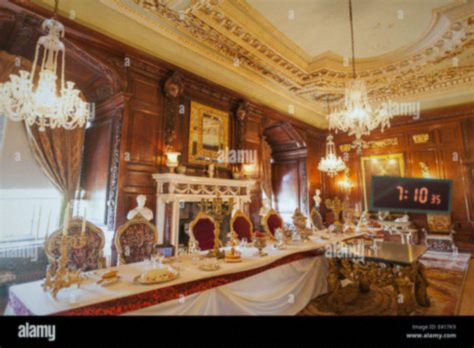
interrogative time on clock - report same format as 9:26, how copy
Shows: 7:10
